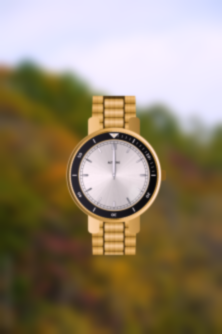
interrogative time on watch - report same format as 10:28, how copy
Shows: 12:00
